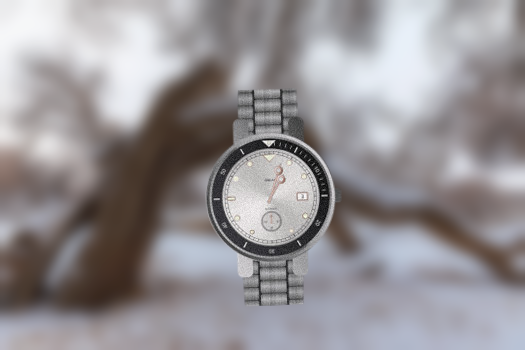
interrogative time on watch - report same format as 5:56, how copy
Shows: 1:03
